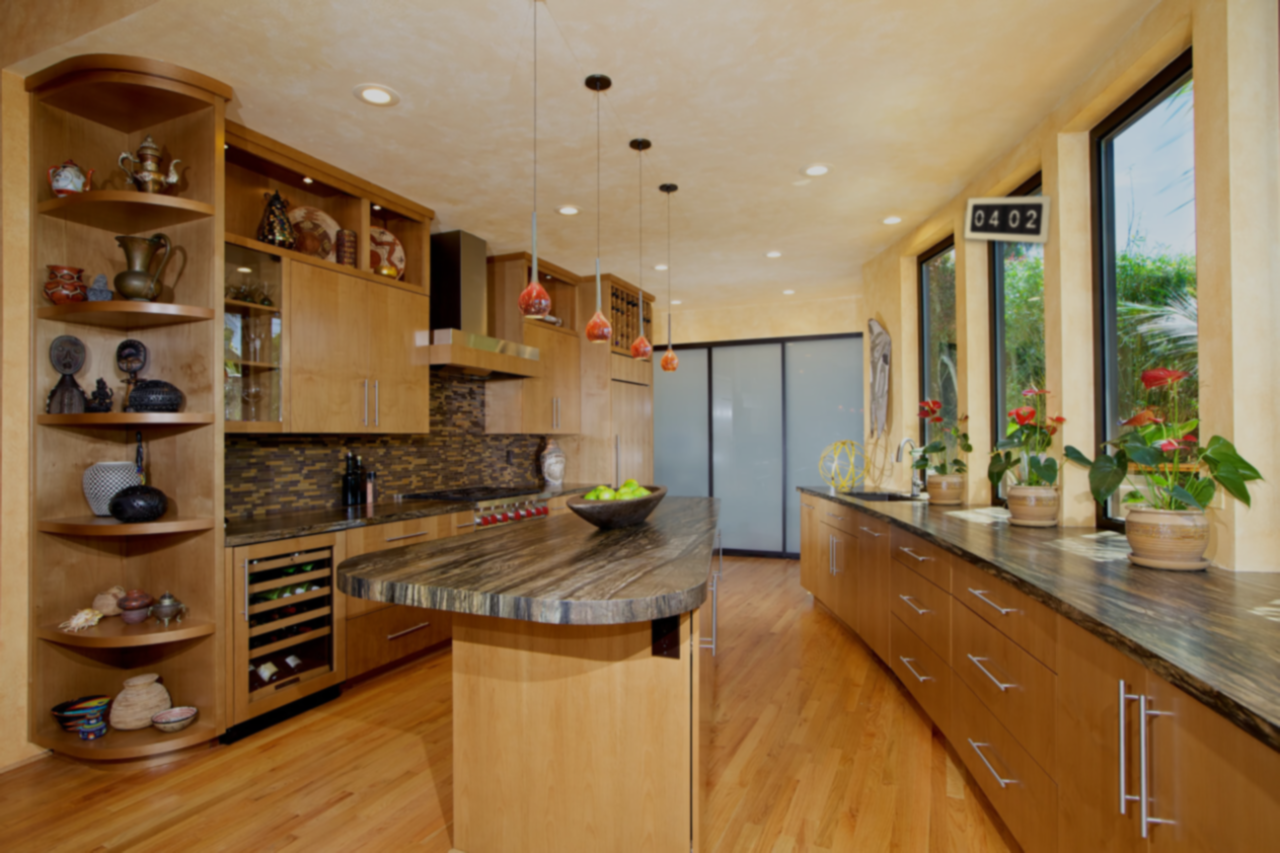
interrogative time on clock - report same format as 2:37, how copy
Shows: 4:02
